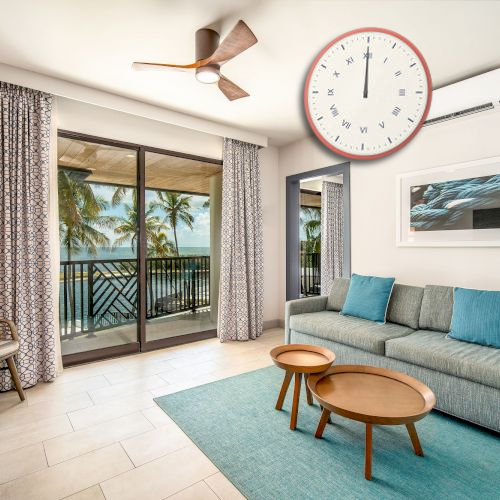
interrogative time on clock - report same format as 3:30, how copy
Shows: 12:00
